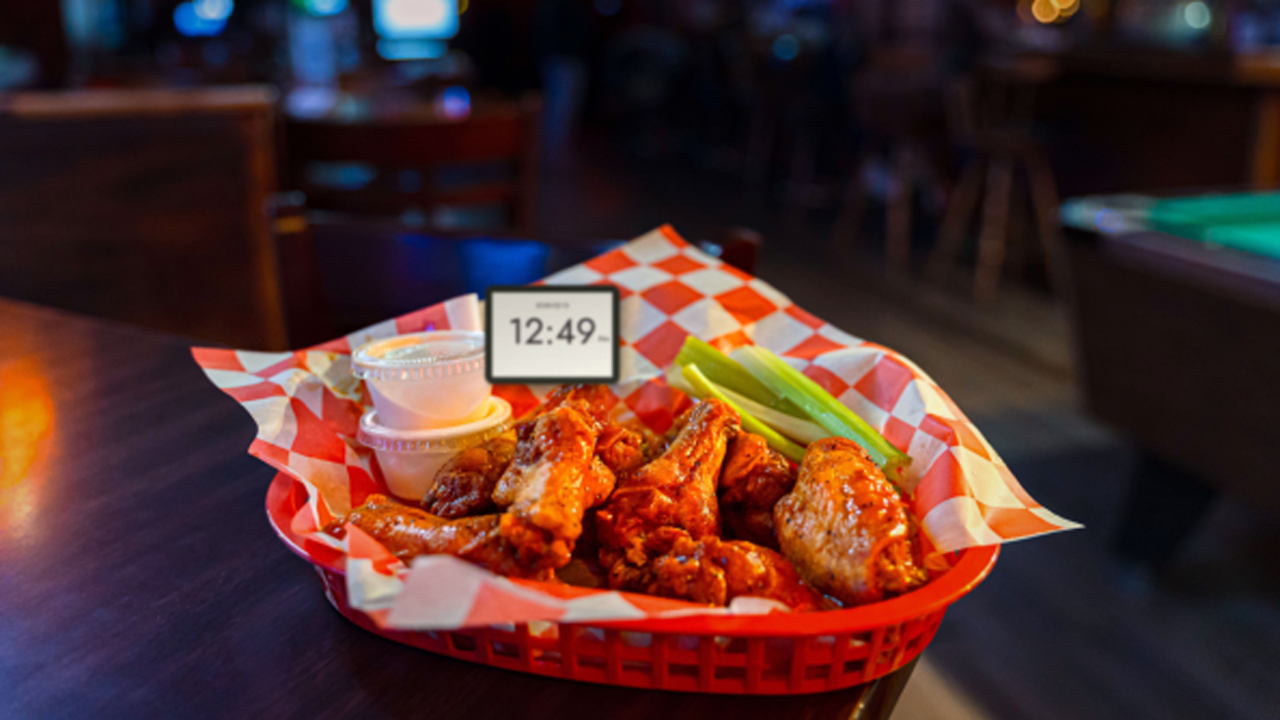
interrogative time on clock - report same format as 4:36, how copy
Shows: 12:49
